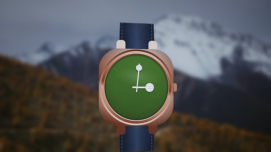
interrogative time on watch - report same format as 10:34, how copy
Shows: 3:01
